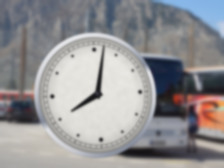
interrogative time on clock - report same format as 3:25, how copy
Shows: 8:02
